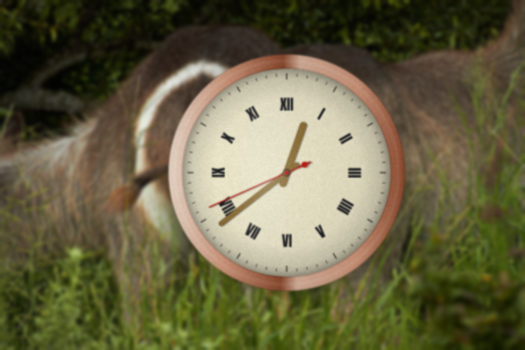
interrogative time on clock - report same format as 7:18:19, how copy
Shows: 12:38:41
